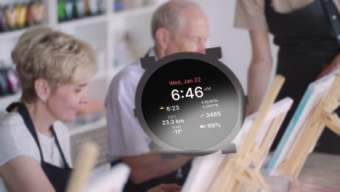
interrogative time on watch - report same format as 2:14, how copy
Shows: 6:46
